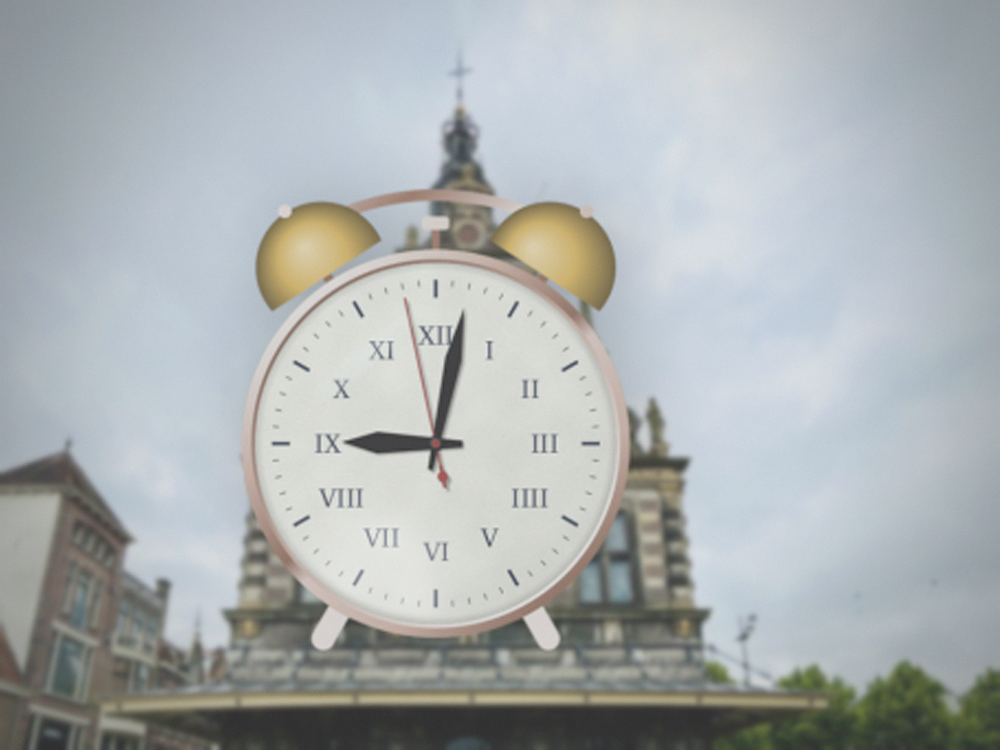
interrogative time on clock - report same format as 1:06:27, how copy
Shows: 9:01:58
